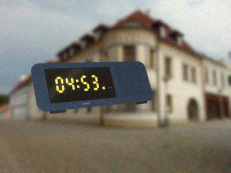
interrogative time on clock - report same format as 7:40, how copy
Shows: 4:53
